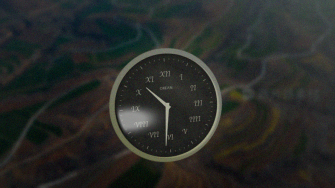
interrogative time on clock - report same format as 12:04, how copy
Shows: 10:31
